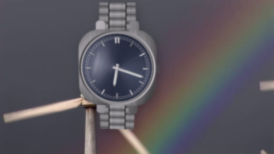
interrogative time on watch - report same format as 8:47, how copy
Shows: 6:18
